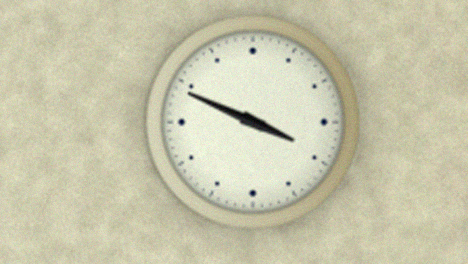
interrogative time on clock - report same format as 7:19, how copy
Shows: 3:49
